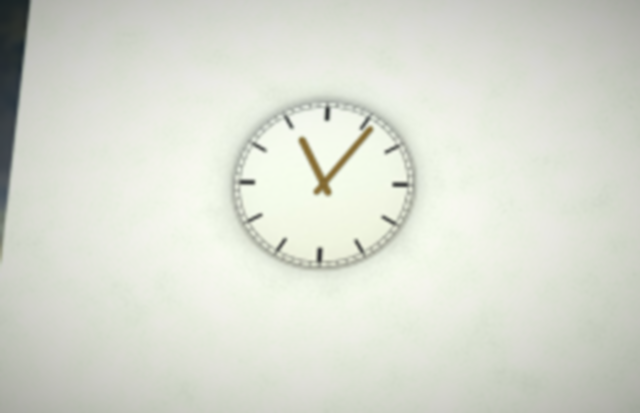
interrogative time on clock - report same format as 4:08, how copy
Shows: 11:06
